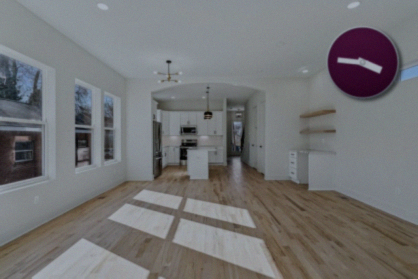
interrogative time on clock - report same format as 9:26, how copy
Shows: 3:46
